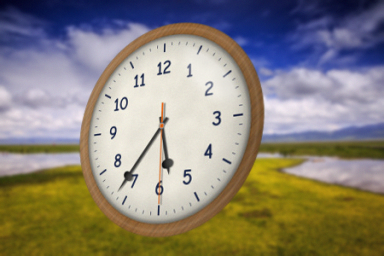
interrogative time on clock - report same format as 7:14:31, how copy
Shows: 5:36:30
